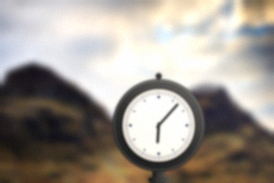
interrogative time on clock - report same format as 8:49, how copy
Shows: 6:07
